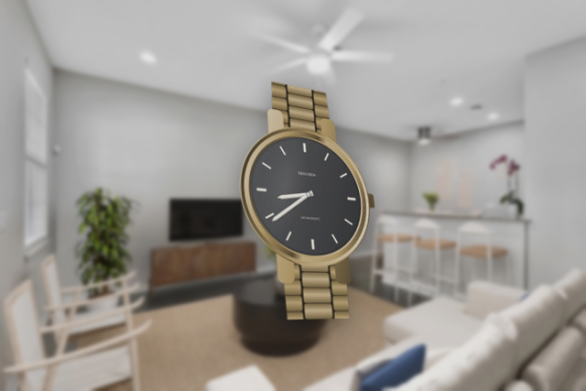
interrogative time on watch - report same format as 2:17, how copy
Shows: 8:39
